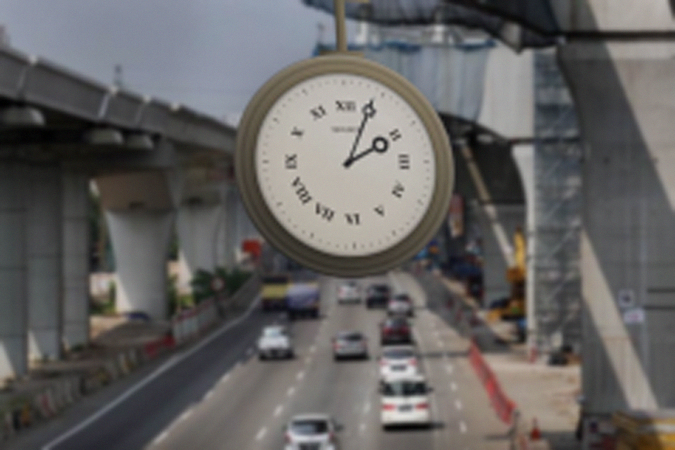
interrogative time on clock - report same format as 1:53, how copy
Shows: 2:04
